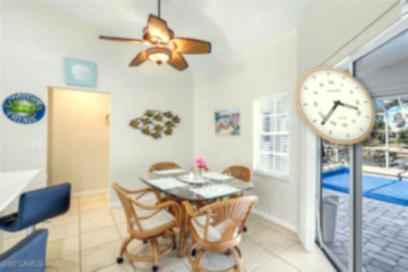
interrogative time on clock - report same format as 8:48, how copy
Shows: 3:38
